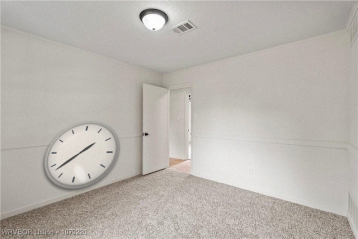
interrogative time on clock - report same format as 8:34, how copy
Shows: 1:38
